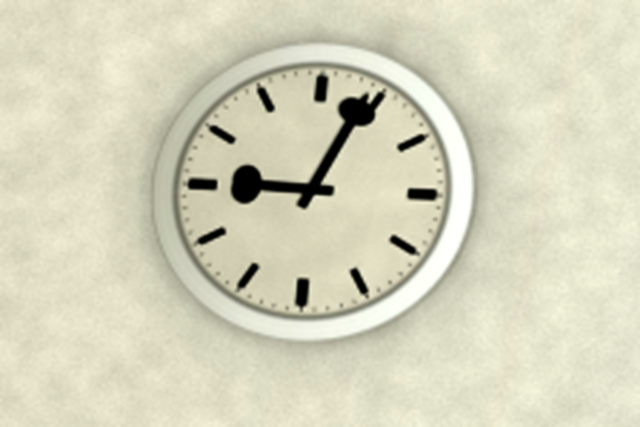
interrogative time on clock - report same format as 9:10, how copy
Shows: 9:04
